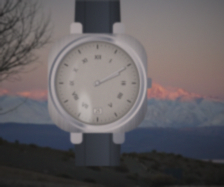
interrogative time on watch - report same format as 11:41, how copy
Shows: 2:10
